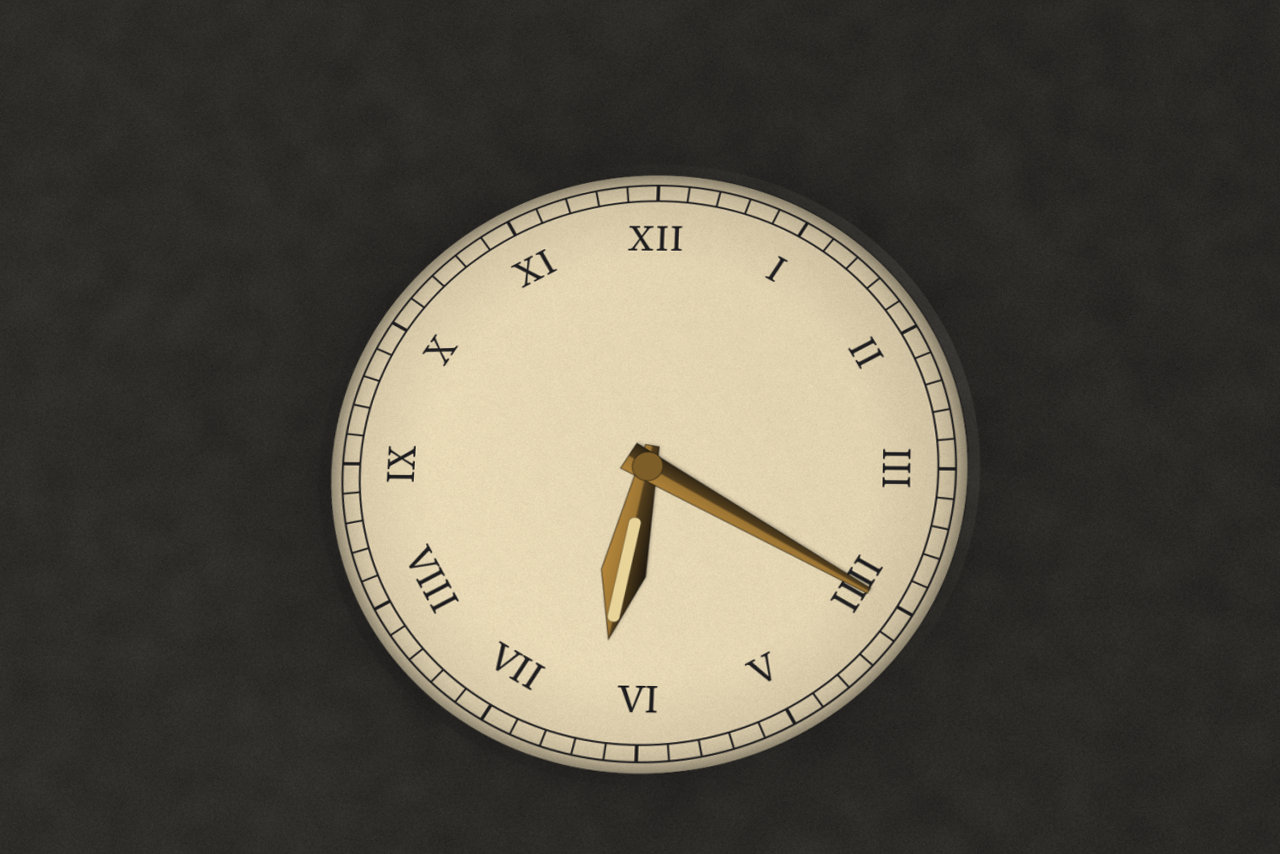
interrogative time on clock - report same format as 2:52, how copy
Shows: 6:20
